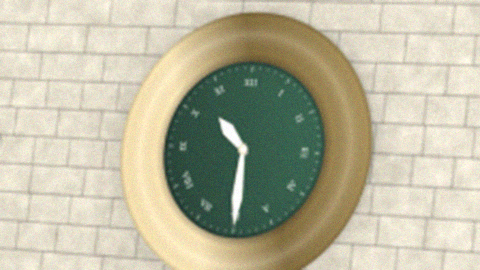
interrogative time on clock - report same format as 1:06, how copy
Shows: 10:30
